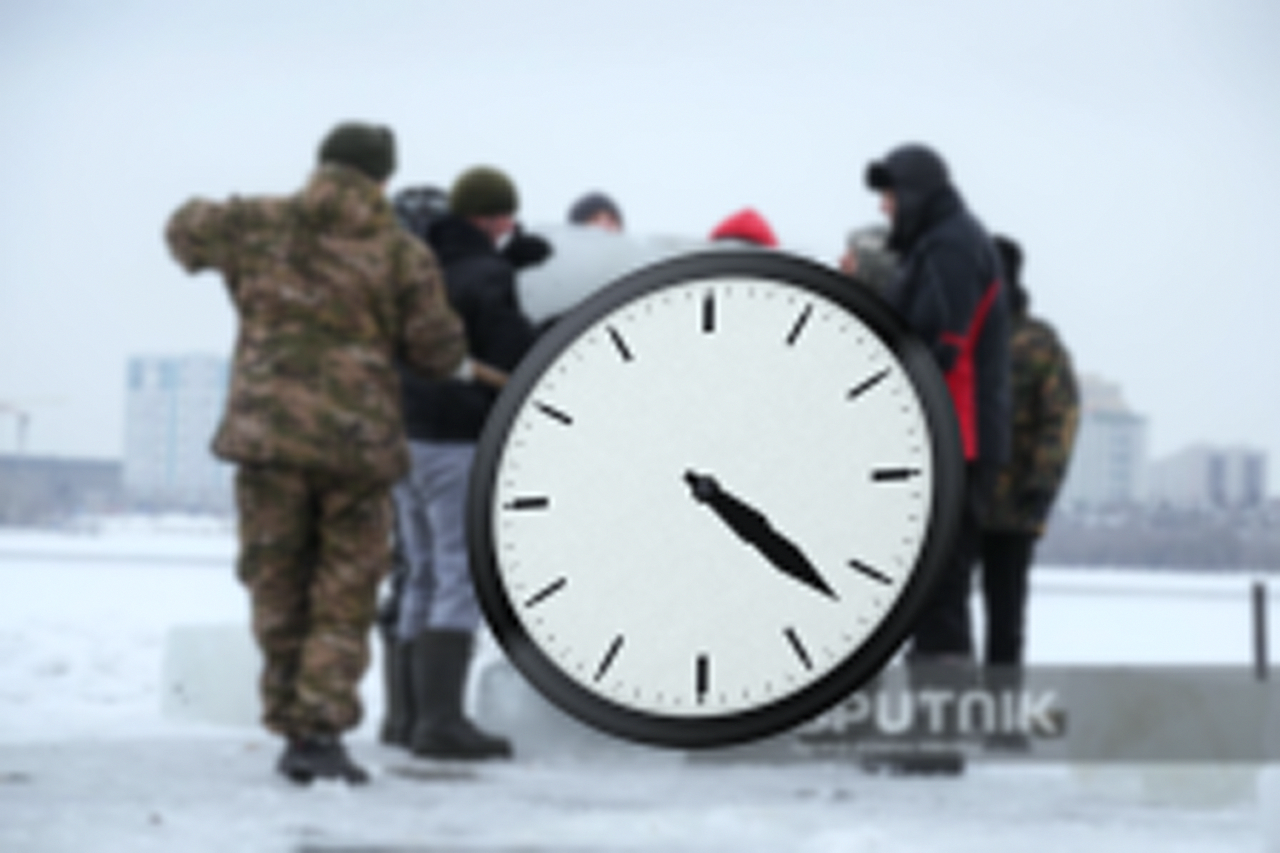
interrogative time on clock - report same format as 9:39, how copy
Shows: 4:22
